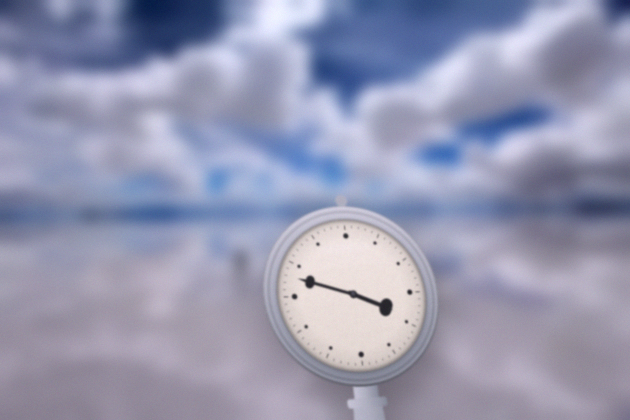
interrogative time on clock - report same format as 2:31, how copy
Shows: 3:48
